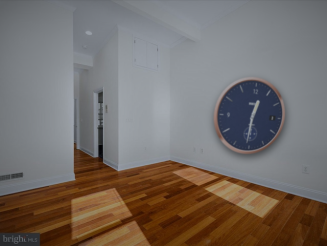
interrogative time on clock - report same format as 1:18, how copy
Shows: 12:31
